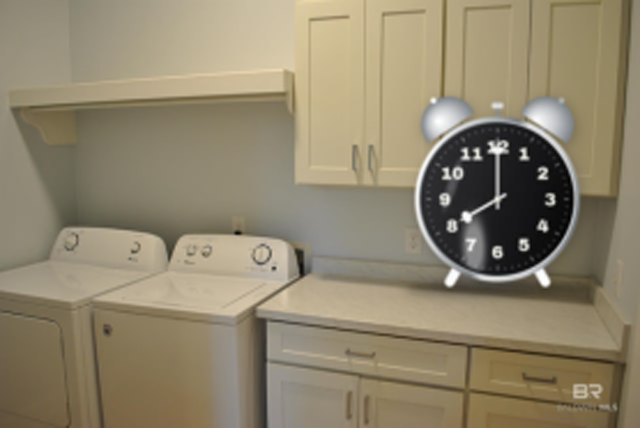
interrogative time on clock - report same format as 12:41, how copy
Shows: 8:00
